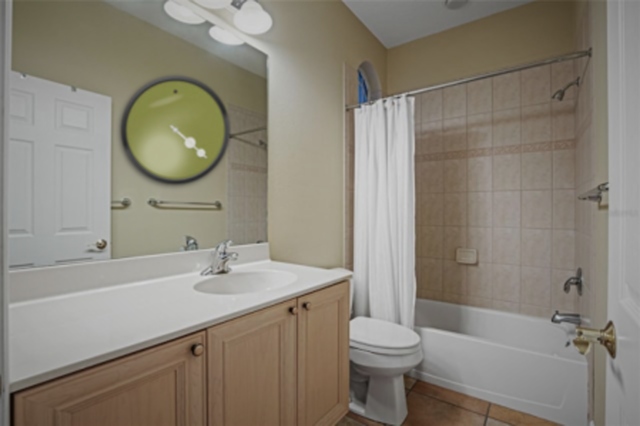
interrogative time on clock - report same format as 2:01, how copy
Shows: 4:22
